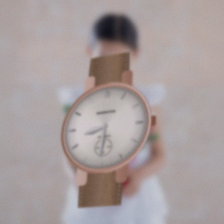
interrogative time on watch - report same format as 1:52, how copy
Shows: 8:31
